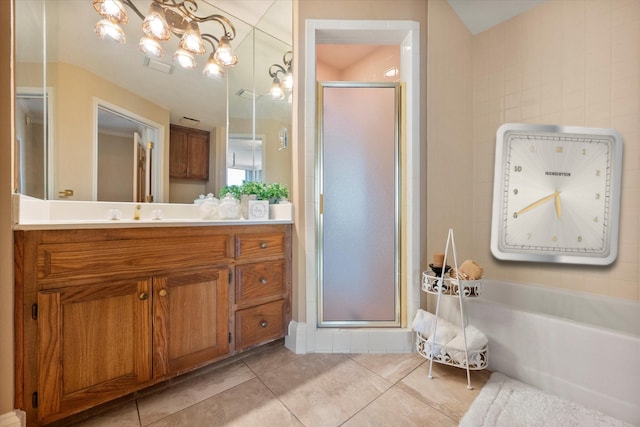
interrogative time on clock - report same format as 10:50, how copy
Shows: 5:40
